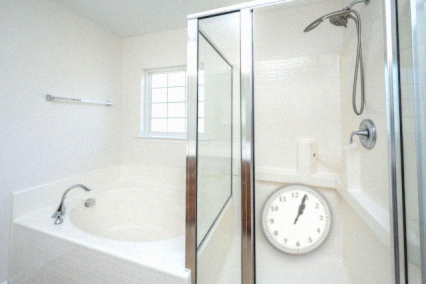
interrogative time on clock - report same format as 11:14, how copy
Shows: 1:04
